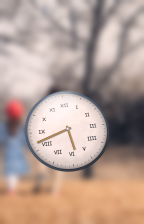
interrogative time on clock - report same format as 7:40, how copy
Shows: 5:42
